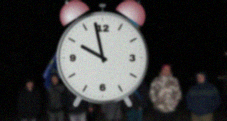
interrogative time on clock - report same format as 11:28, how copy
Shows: 9:58
